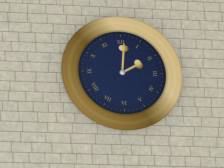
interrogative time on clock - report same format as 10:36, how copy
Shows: 2:01
